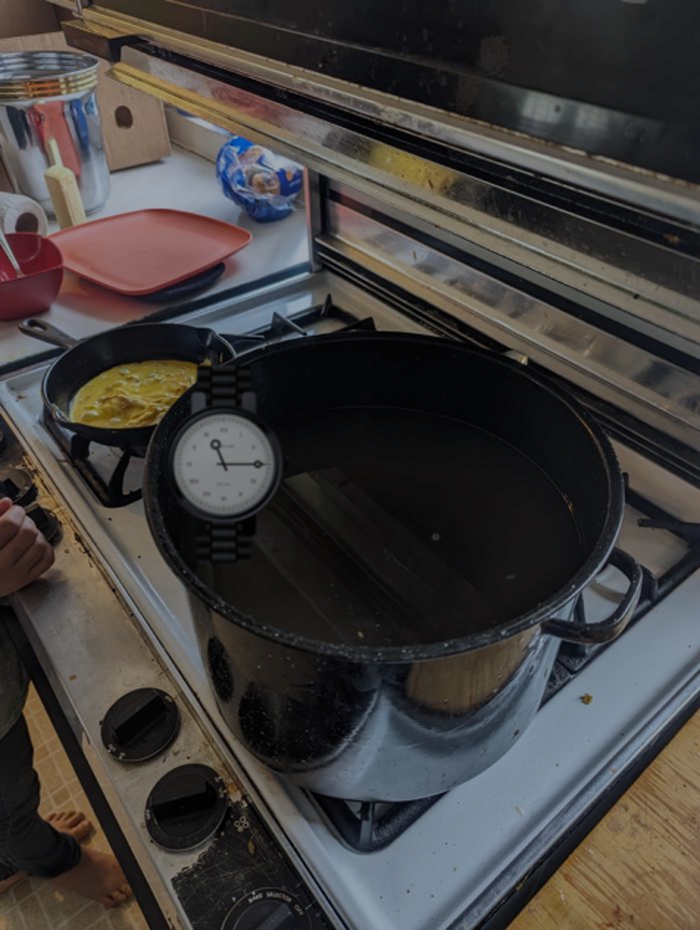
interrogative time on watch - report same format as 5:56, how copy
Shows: 11:15
